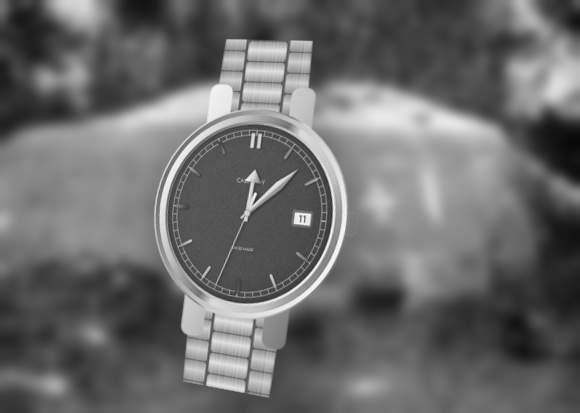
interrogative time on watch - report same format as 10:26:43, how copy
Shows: 12:07:33
